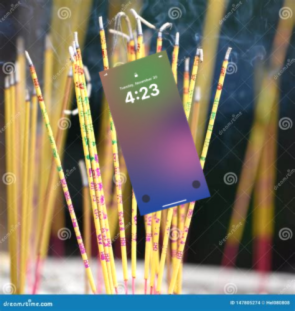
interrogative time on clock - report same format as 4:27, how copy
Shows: 4:23
